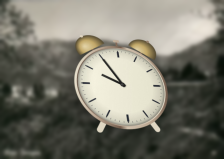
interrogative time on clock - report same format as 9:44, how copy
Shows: 9:55
